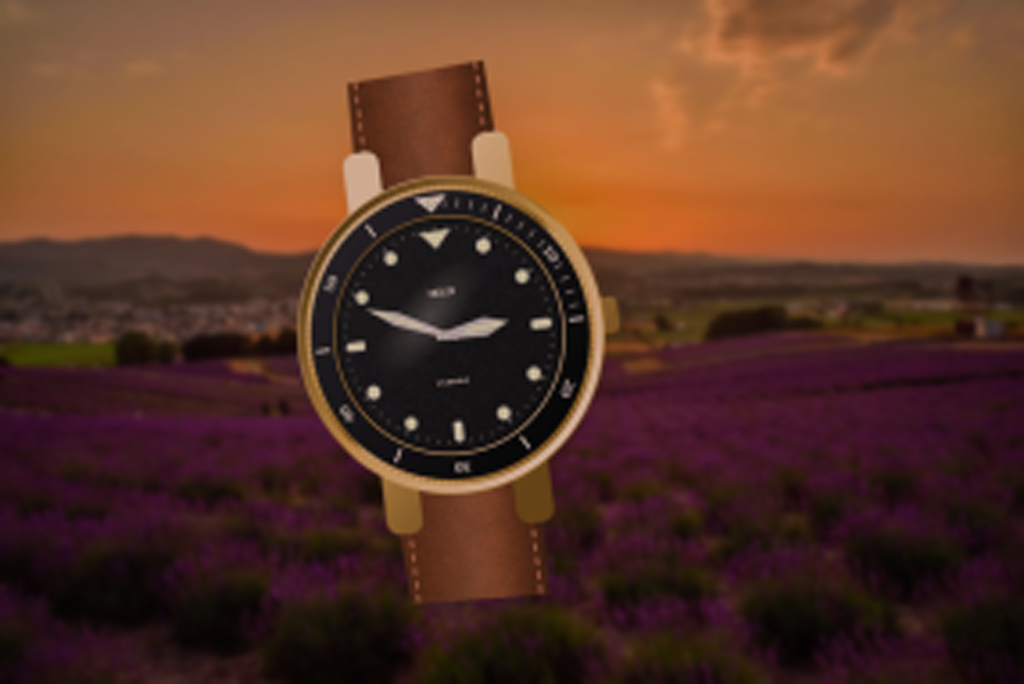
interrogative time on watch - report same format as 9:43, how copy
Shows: 2:49
